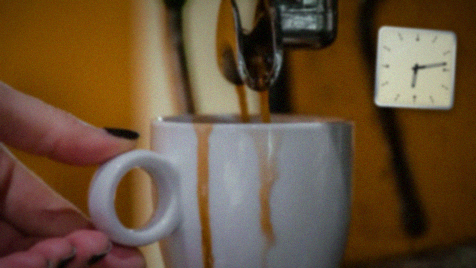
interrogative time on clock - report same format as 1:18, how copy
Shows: 6:13
